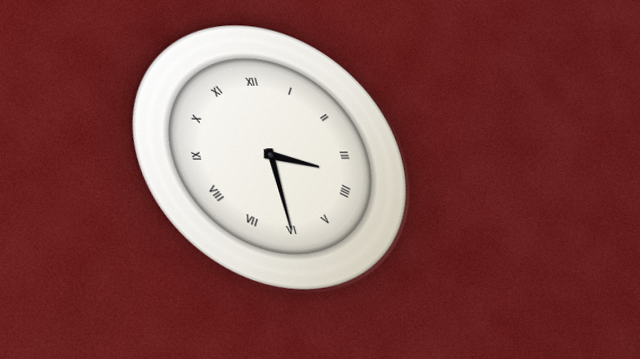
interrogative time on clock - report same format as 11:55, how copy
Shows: 3:30
